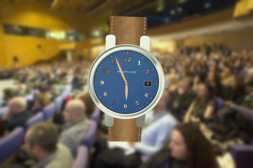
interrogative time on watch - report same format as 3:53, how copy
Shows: 5:56
